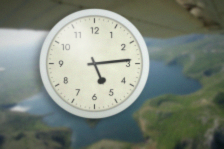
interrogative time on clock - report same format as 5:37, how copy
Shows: 5:14
